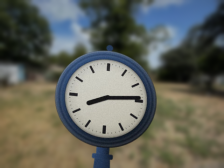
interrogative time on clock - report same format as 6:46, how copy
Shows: 8:14
